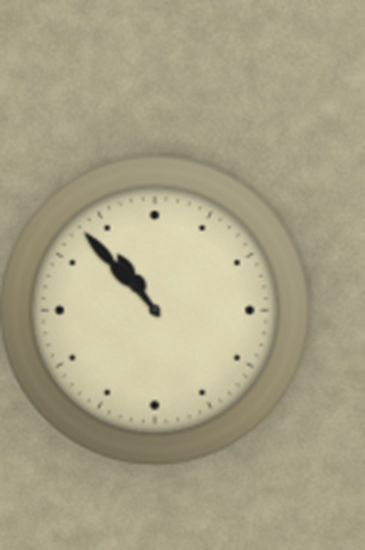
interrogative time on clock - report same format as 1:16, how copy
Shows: 10:53
